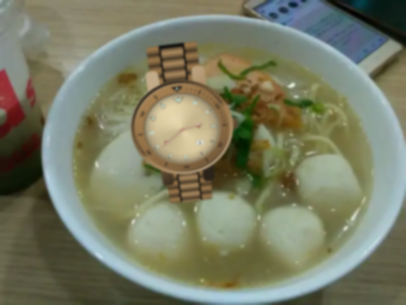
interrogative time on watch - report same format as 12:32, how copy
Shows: 2:39
